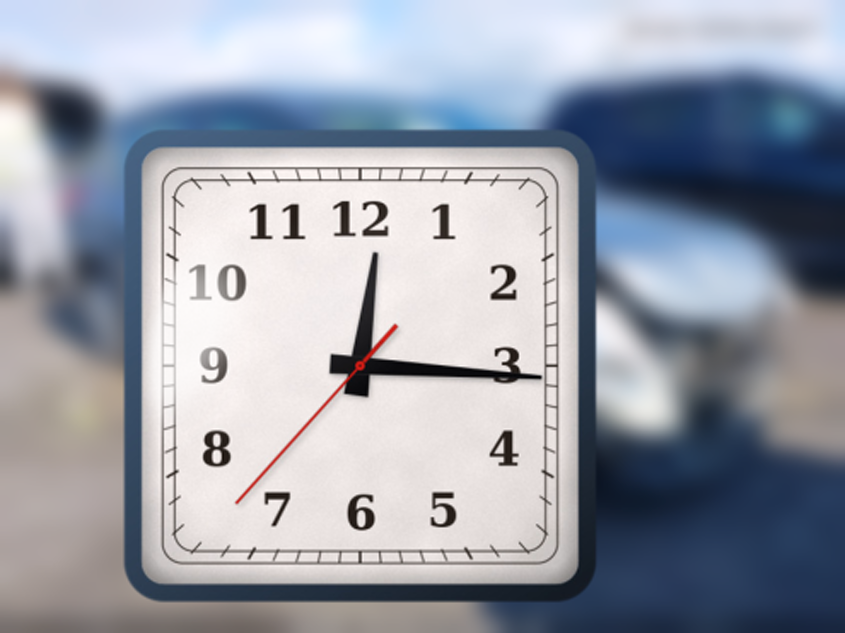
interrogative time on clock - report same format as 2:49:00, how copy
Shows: 12:15:37
